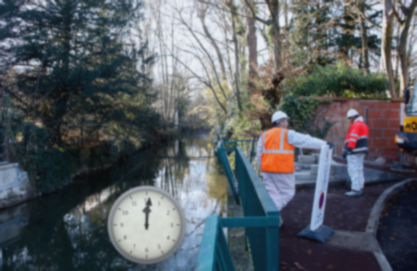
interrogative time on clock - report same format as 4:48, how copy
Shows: 12:01
